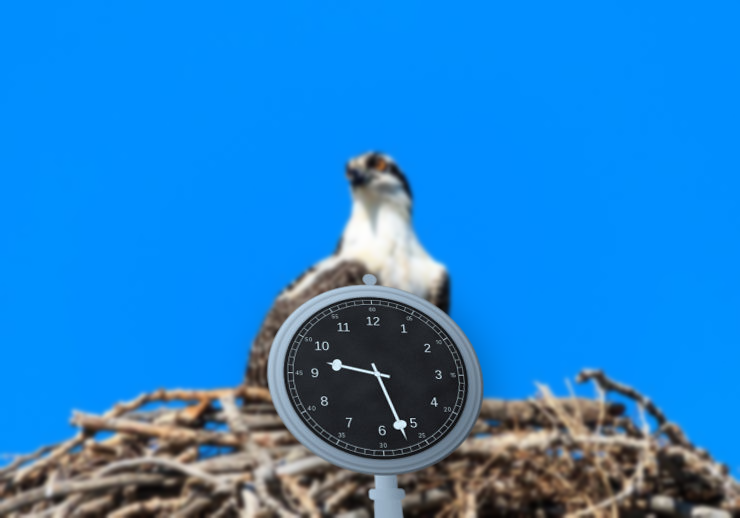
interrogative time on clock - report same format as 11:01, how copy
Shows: 9:27
